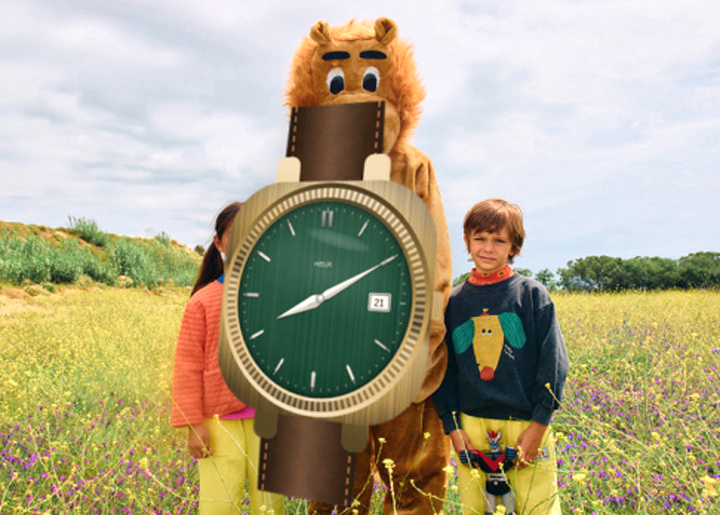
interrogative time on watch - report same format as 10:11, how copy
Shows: 8:10
